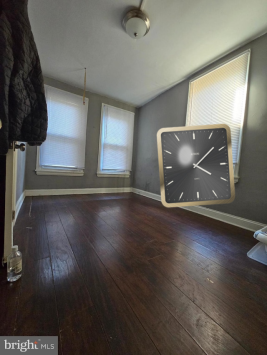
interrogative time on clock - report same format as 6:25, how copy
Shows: 4:08
